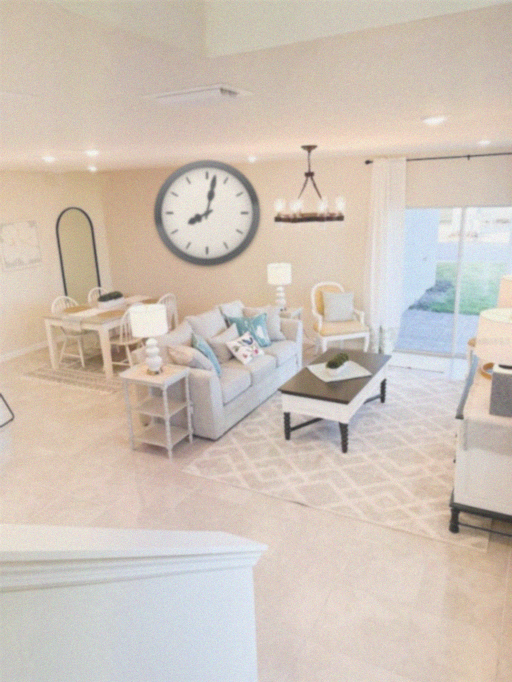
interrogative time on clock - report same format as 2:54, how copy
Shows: 8:02
